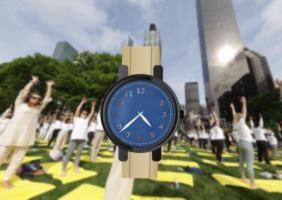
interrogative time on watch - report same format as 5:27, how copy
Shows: 4:38
